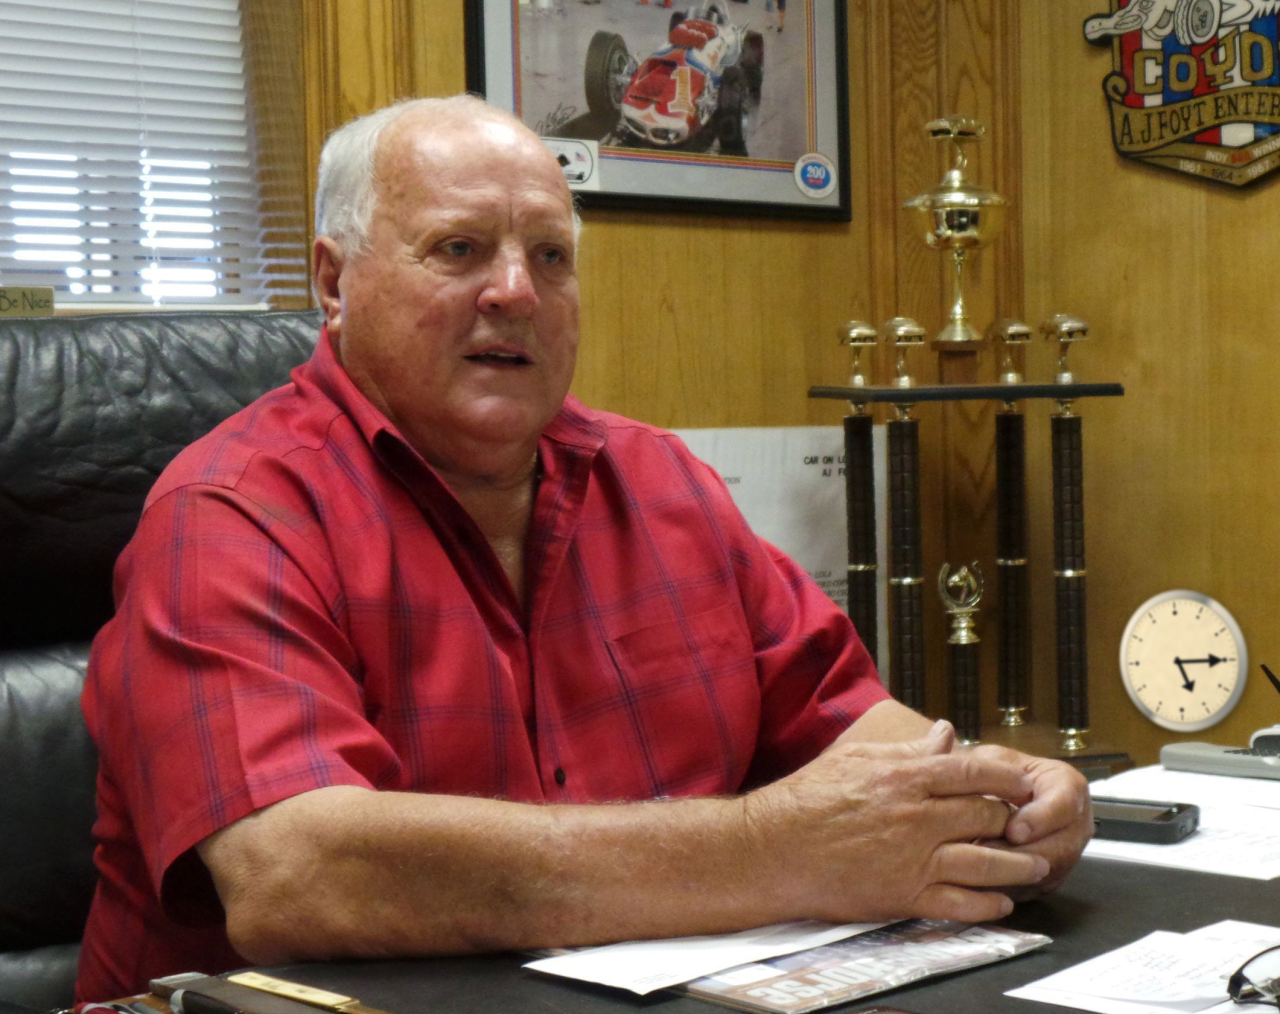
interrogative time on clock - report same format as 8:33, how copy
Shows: 5:15
